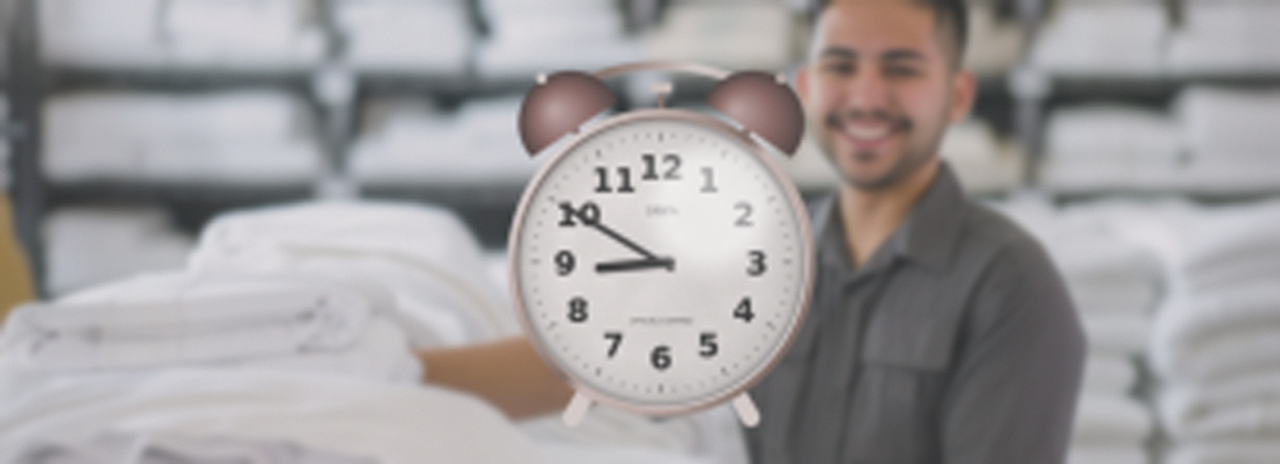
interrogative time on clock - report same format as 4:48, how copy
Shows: 8:50
